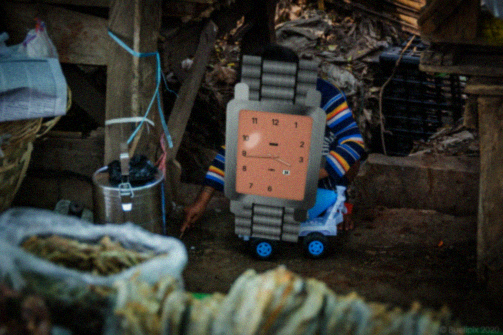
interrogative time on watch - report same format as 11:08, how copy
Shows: 3:44
